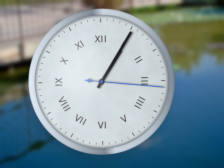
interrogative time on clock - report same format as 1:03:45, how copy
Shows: 1:05:16
